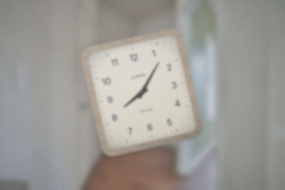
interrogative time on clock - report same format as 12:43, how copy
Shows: 8:07
